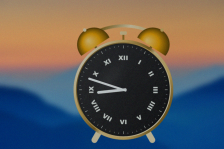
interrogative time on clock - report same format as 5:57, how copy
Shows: 8:48
